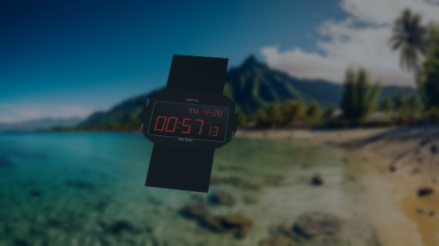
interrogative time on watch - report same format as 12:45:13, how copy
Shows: 0:57:13
